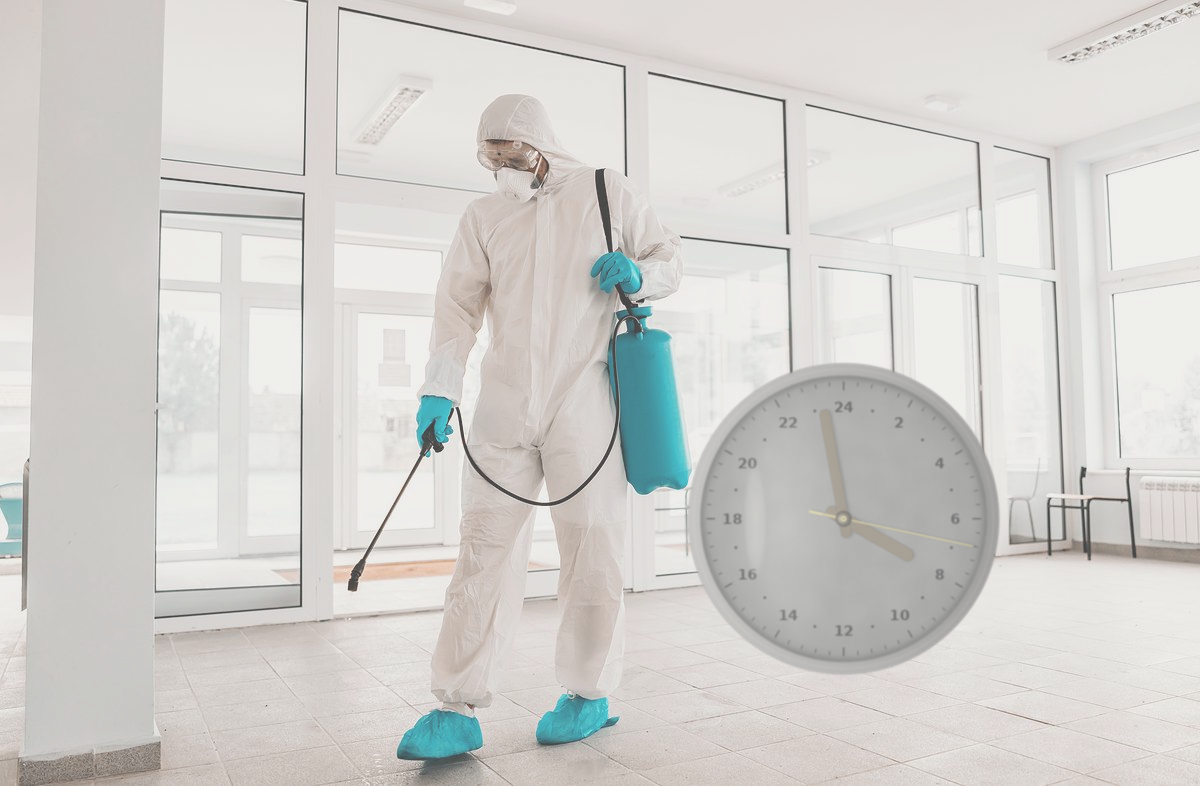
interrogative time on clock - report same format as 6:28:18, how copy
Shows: 7:58:17
